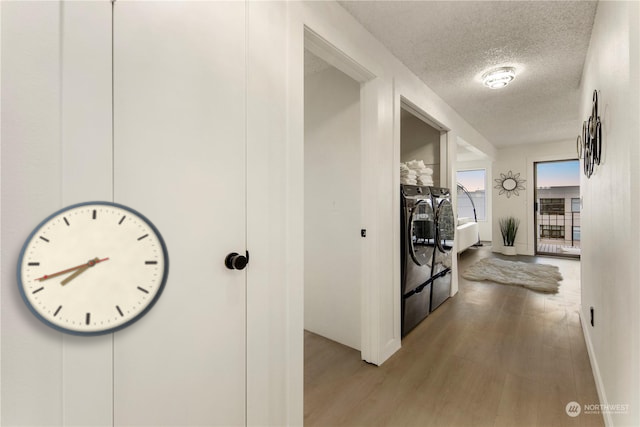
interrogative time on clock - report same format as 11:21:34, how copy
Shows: 7:41:42
